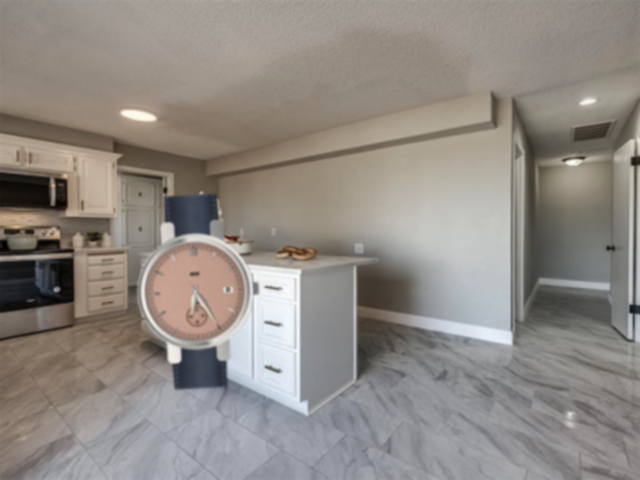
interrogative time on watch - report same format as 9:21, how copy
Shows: 6:25
